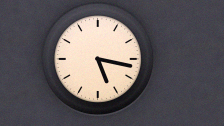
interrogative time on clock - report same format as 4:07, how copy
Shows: 5:17
